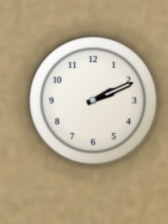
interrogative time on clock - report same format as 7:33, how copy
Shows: 2:11
